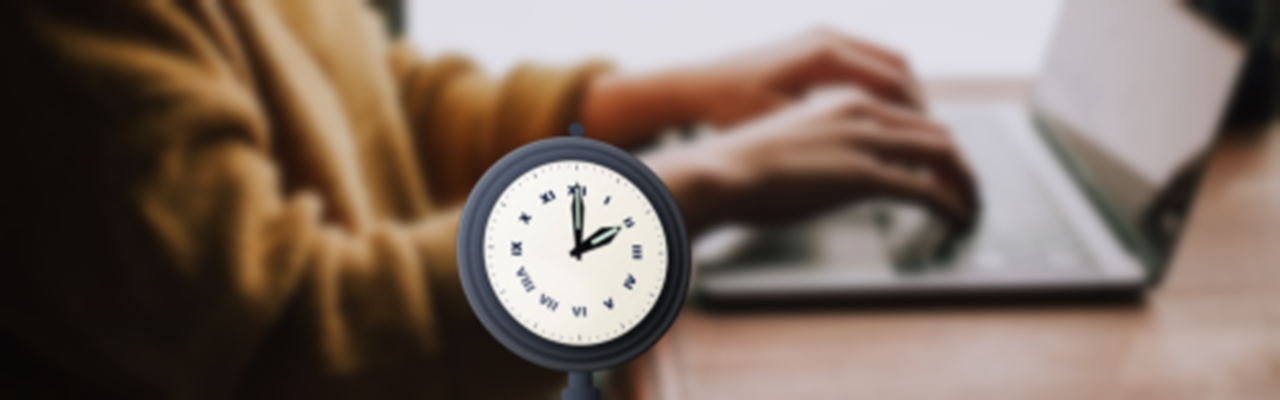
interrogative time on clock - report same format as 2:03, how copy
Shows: 2:00
